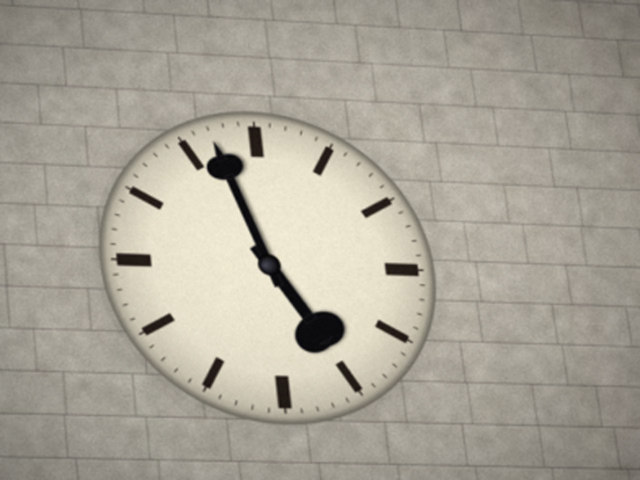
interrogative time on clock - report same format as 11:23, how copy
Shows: 4:57
